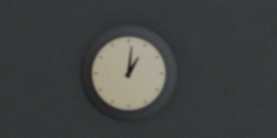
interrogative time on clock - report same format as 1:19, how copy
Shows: 1:01
